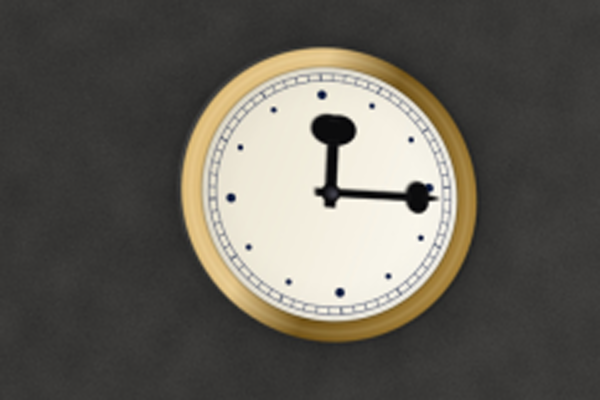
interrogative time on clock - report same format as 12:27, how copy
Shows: 12:16
